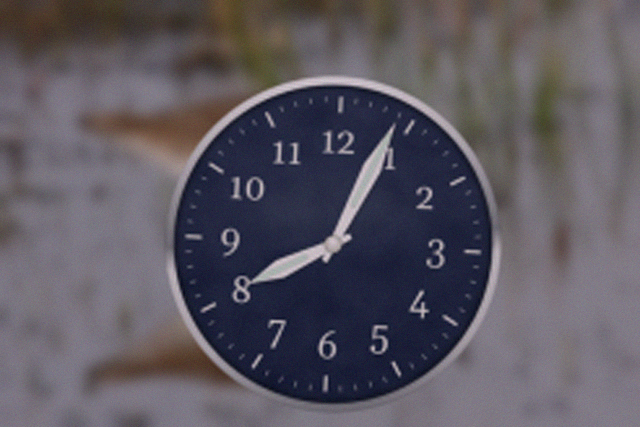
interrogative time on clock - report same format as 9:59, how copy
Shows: 8:04
